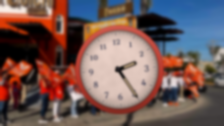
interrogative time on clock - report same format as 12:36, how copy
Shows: 2:25
